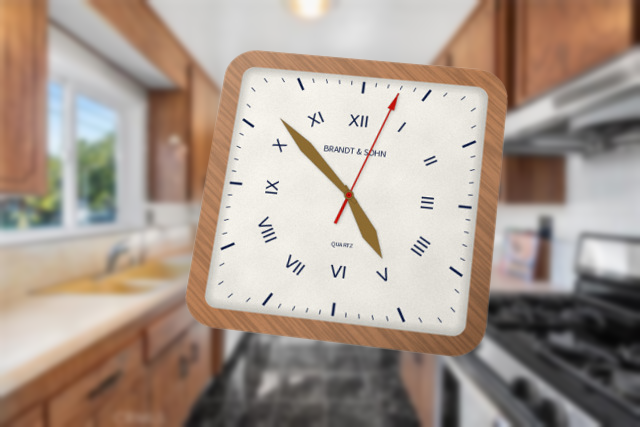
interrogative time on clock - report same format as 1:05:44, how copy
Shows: 4:52:03
